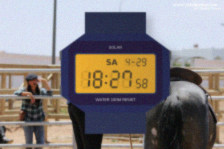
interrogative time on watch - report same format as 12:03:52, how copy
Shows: 18:27:58
